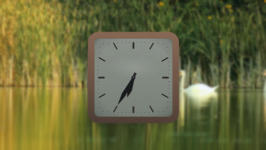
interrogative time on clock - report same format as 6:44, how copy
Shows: 6:35
